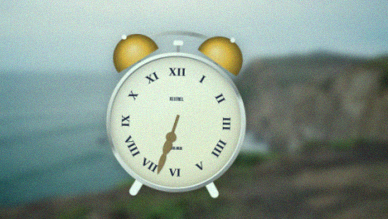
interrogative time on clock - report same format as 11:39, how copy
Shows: 6:33
